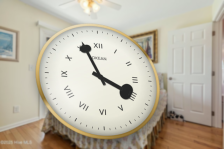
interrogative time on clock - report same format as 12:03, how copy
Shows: 3:56
